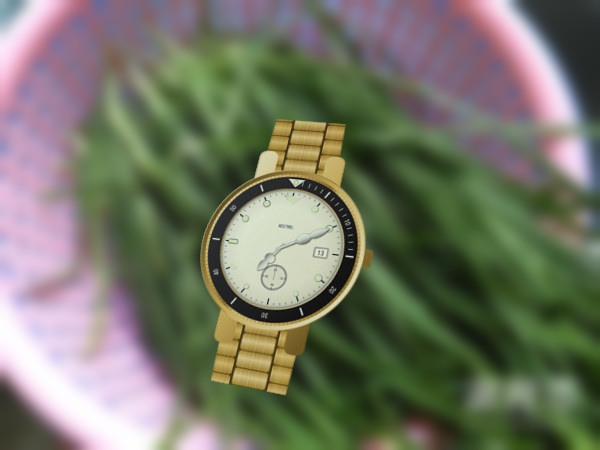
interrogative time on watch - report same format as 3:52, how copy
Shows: 7:10
